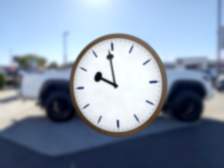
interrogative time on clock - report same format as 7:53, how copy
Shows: 9:59
